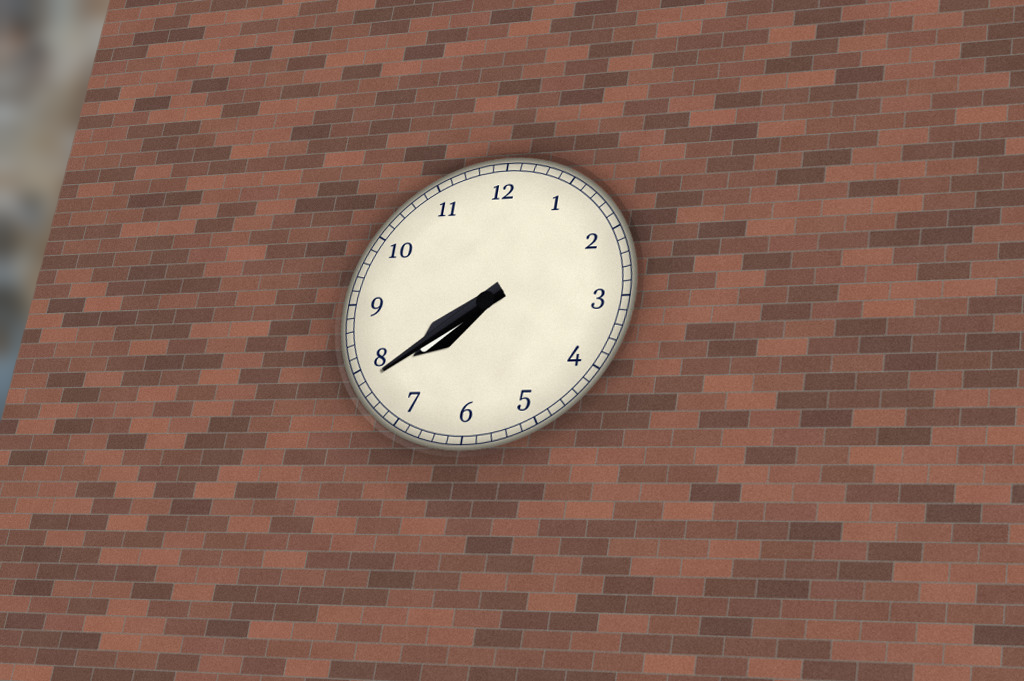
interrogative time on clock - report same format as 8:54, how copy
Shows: 7:39
